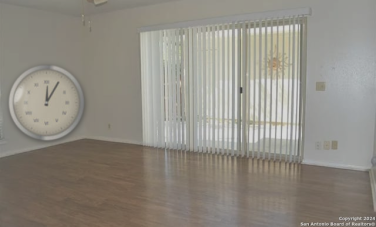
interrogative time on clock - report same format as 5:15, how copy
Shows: 12:05
